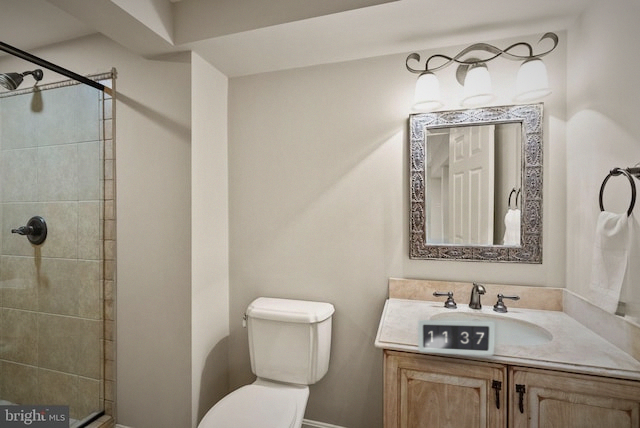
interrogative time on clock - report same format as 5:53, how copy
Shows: 11:37
